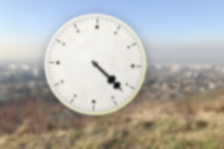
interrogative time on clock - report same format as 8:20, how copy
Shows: 4:22
